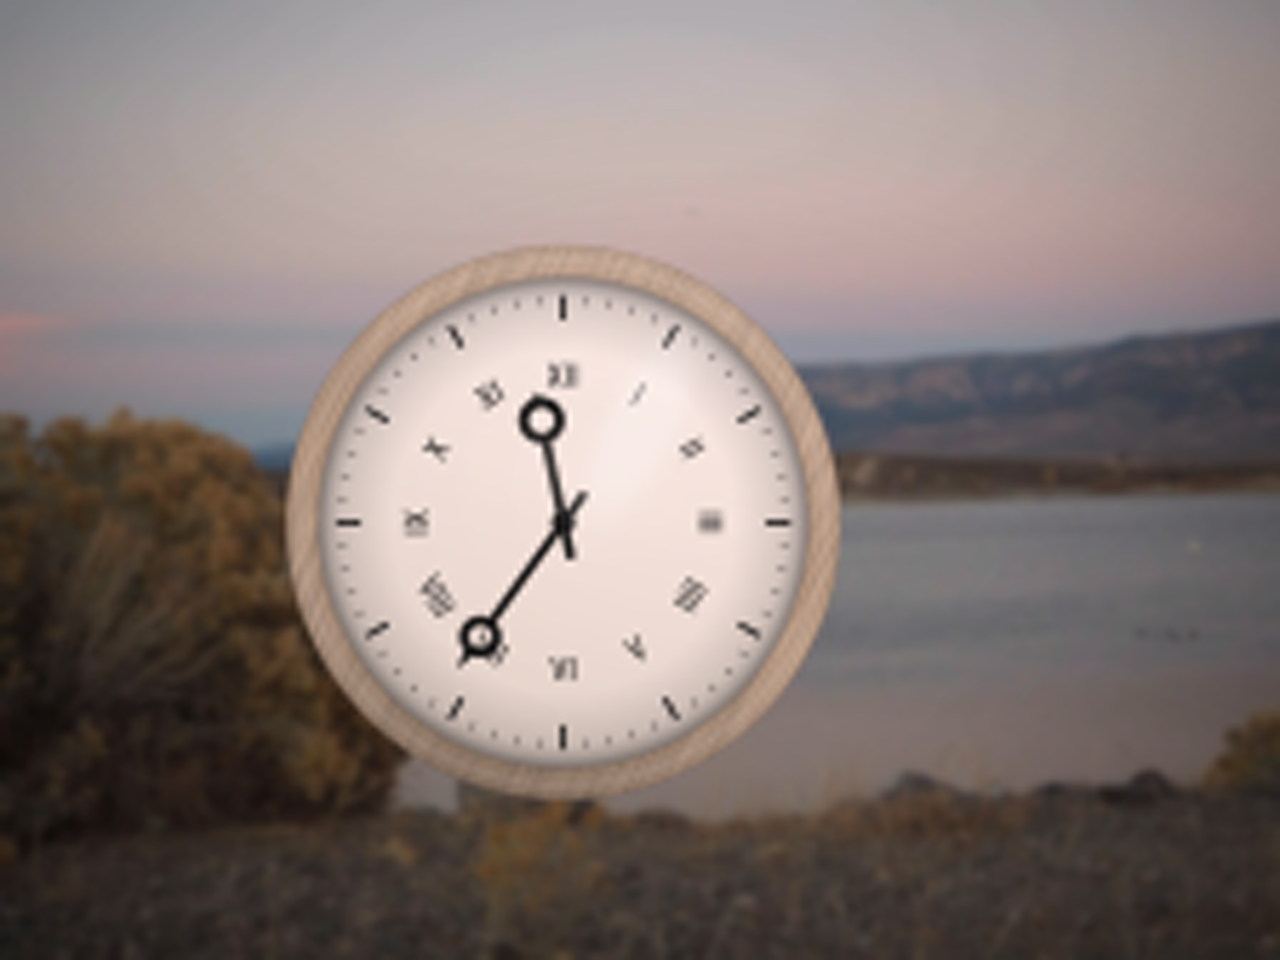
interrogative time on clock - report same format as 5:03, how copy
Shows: 11:36
